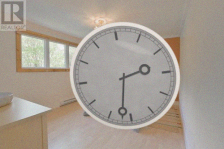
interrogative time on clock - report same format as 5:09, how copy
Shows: 2:32
